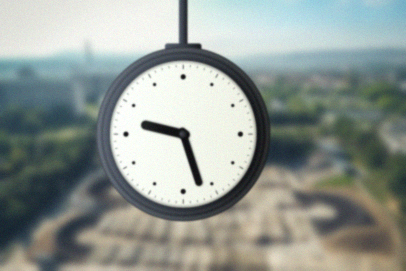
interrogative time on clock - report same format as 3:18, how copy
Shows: 9:27
